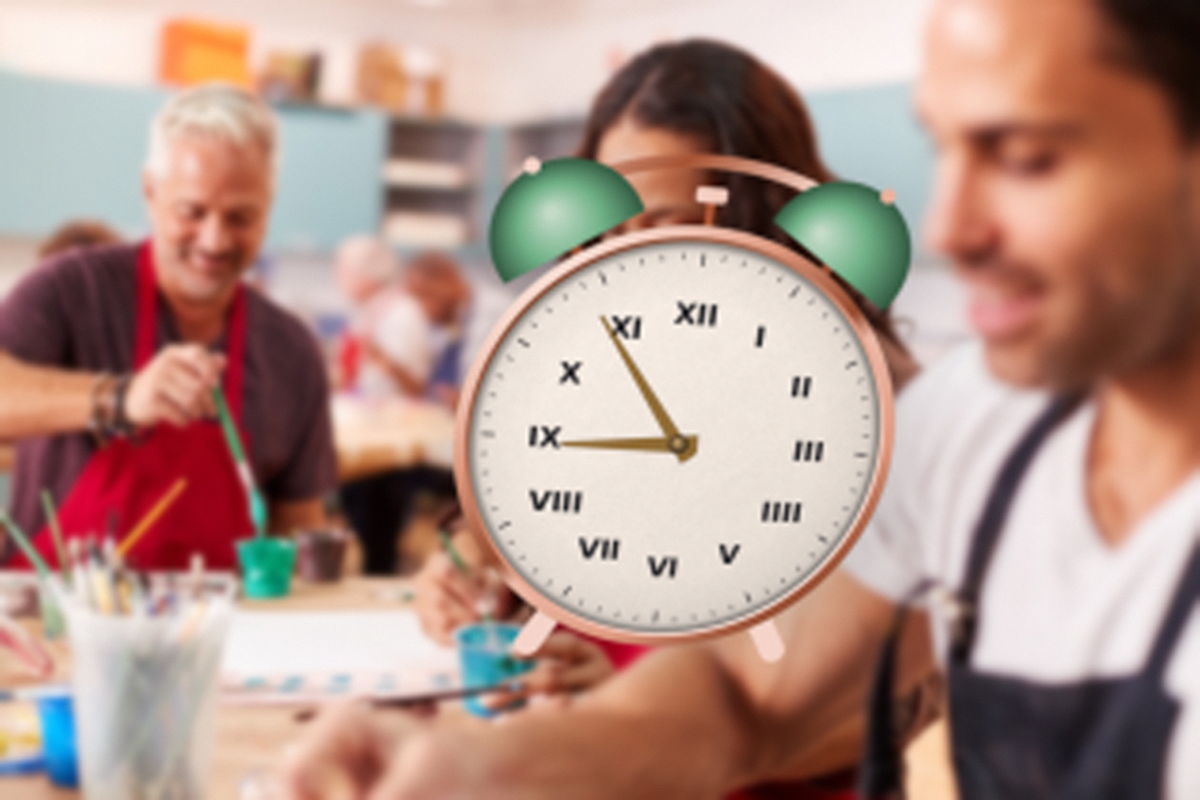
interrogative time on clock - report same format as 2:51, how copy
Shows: 8:54
